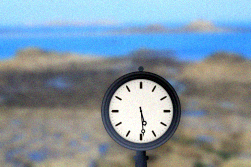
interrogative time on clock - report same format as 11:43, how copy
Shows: 5:29
